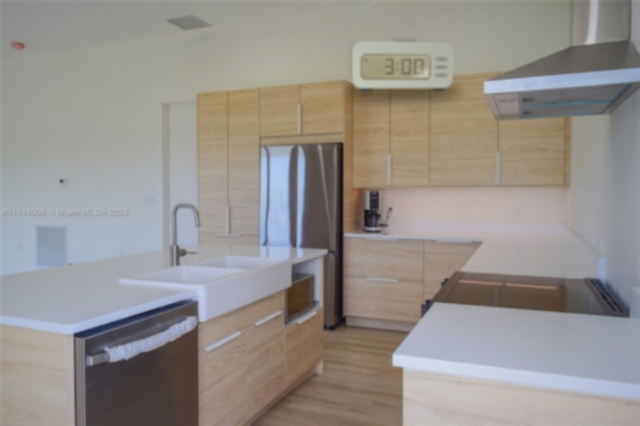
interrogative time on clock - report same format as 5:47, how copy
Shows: 3:00
